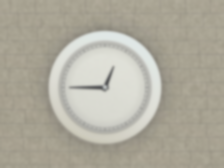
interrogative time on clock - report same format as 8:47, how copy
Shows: 12:45
